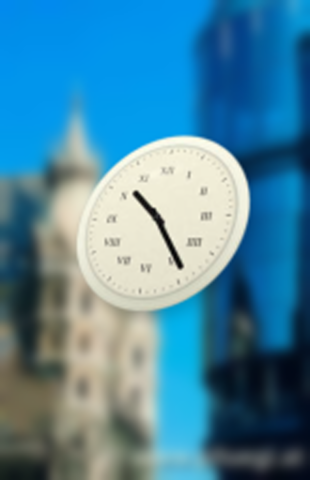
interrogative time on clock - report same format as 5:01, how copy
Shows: 10:24
